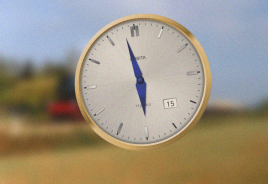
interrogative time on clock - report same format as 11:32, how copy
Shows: 5:58
